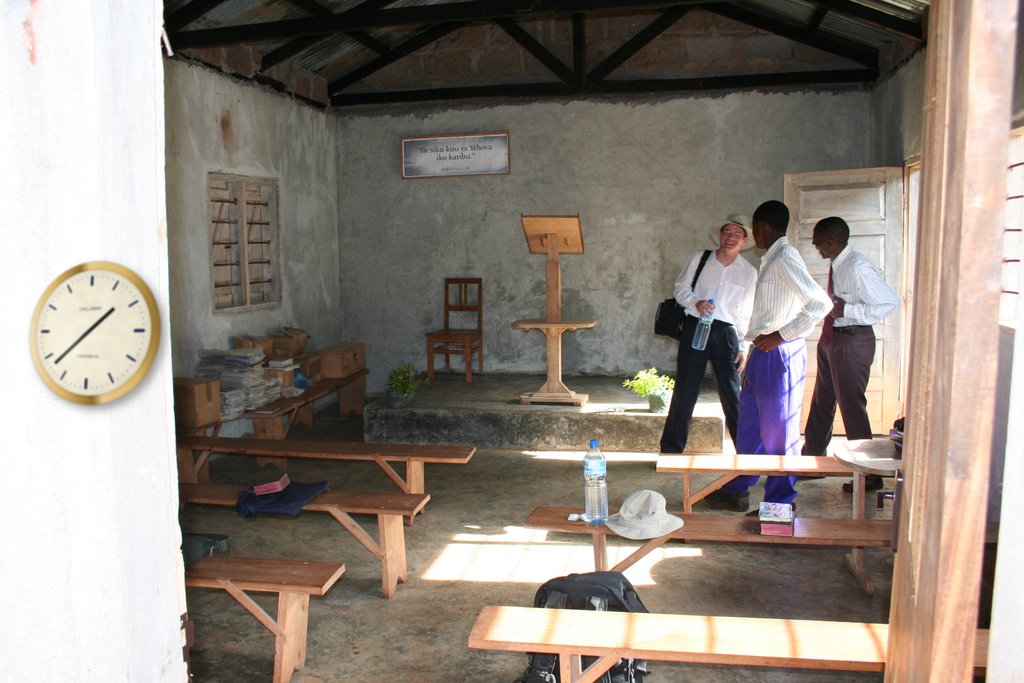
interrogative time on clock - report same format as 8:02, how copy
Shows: 1:38
